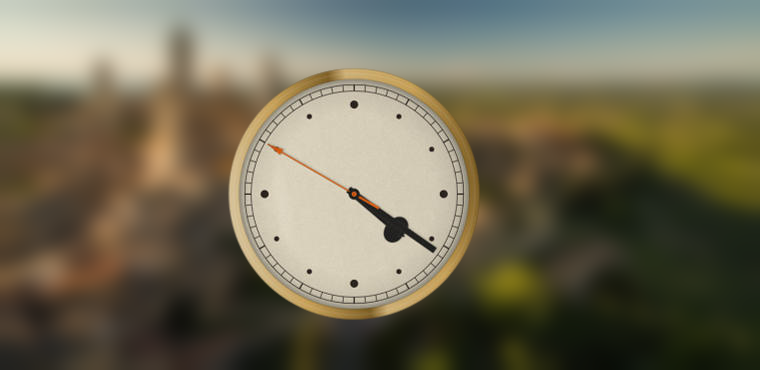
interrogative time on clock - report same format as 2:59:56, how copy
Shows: 4:20:50
